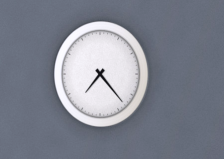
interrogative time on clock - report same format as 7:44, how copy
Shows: 7:23
